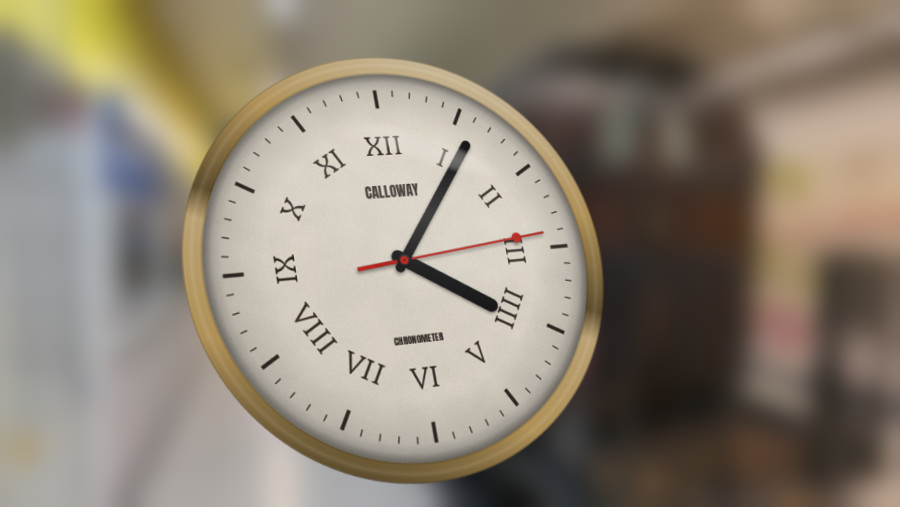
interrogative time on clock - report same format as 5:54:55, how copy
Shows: 4:06:14
